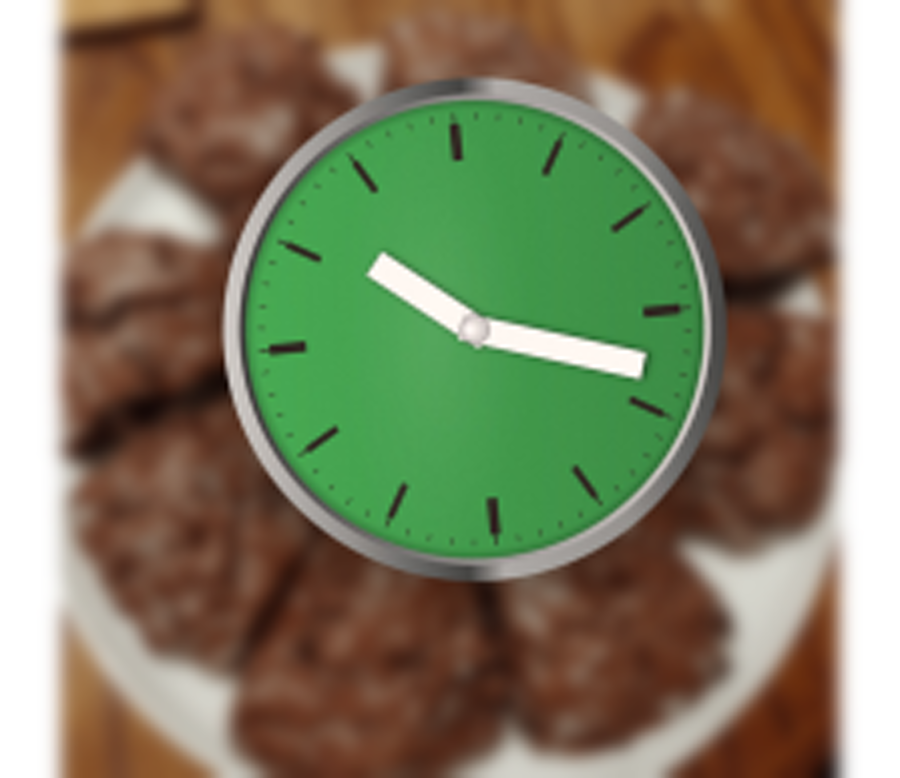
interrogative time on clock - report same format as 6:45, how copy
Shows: 10:18
